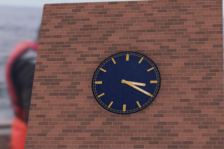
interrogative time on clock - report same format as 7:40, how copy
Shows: 3:20
